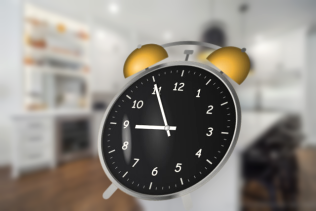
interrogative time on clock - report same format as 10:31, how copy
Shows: 8:55
